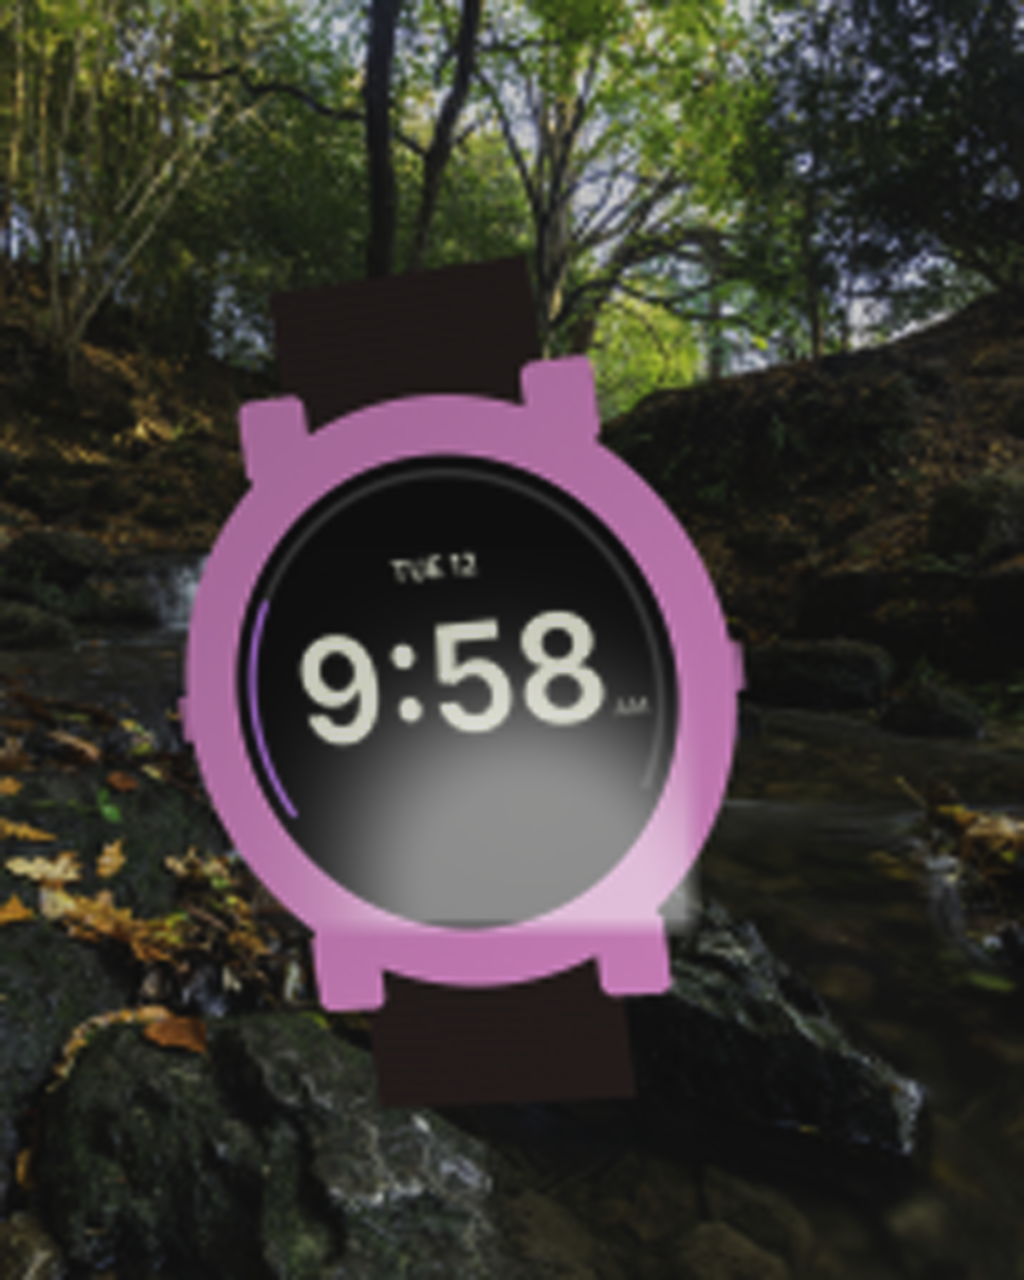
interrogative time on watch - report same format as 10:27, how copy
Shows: 9:58
